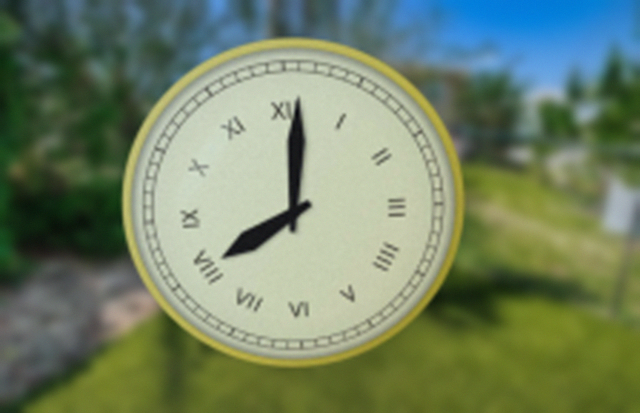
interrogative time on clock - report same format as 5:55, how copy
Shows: 8:01
